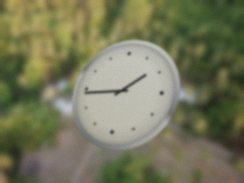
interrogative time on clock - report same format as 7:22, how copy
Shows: 1:44
